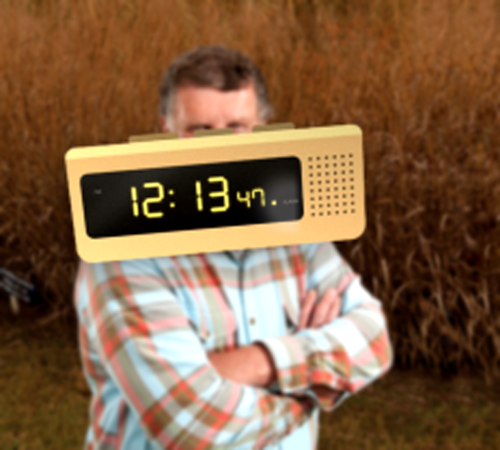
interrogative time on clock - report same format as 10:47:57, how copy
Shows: 12:13:47
